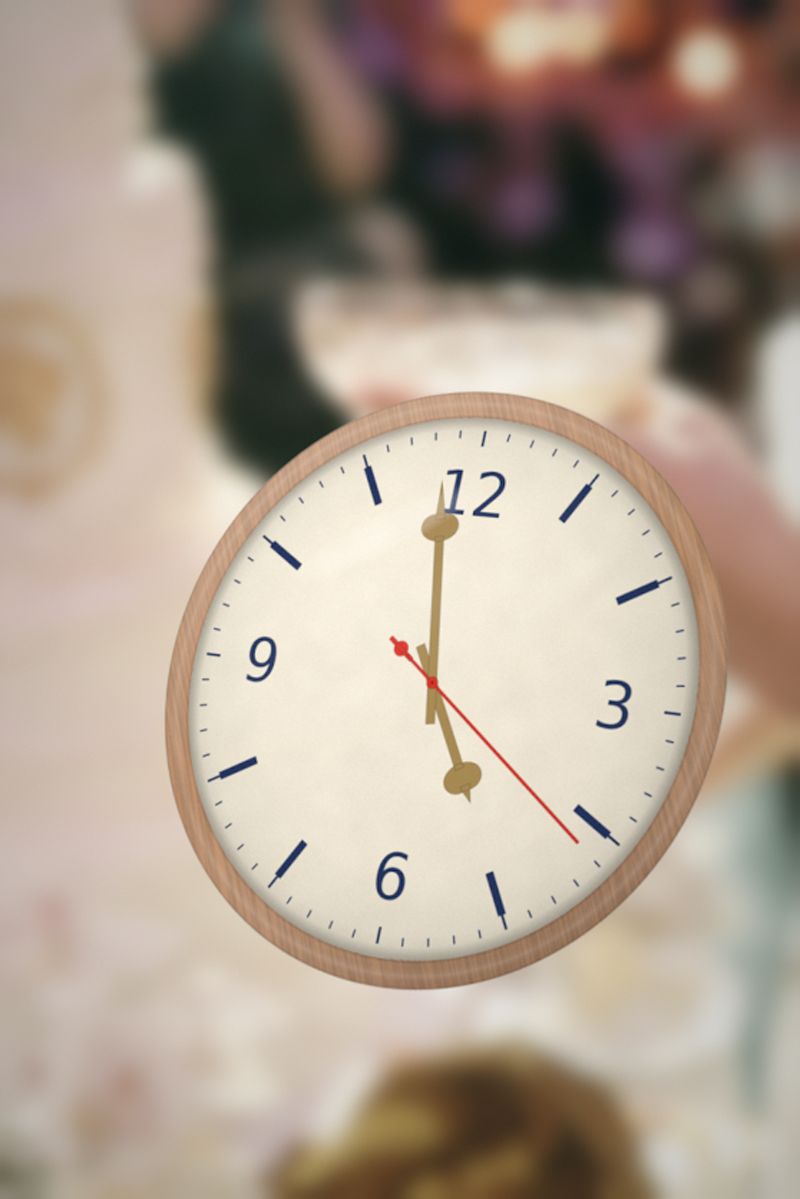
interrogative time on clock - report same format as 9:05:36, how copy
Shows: 4:58:21
